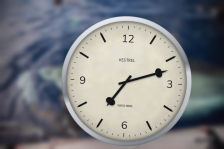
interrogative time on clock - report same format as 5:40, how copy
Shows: 7:12
